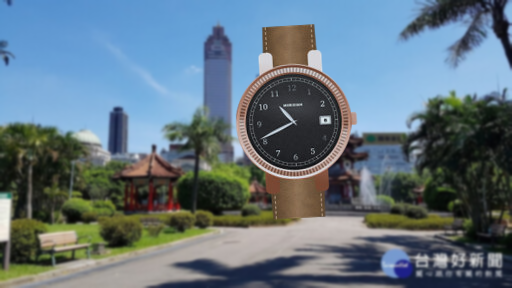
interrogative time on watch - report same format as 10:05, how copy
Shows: 10:41
